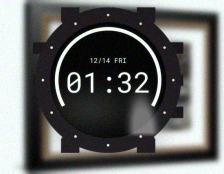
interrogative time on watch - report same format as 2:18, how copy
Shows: 1:32
